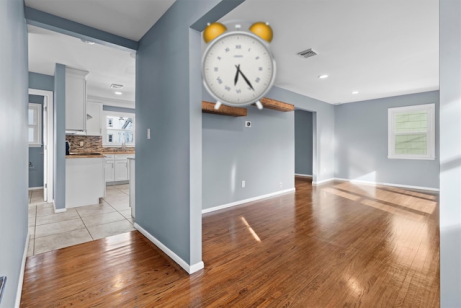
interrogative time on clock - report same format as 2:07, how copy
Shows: 6:24
